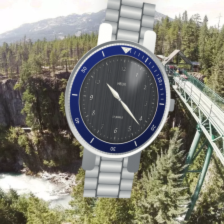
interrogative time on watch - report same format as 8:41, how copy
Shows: 10:22
